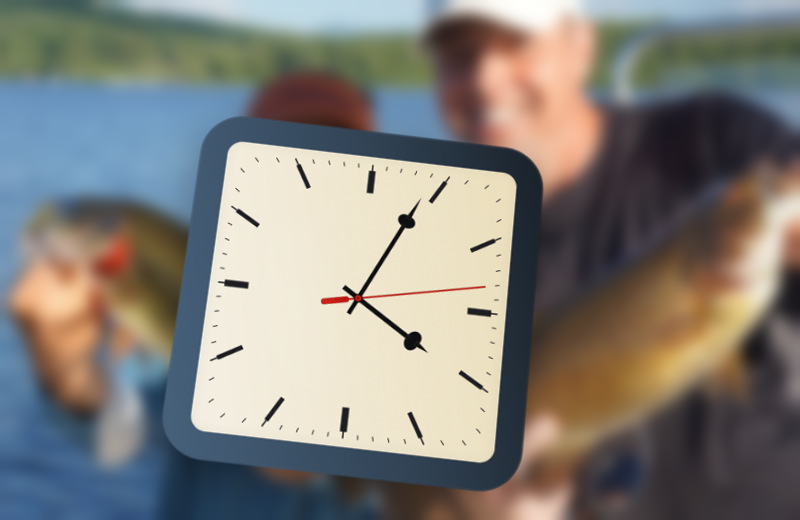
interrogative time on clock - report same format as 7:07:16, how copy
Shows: 4:04:13
